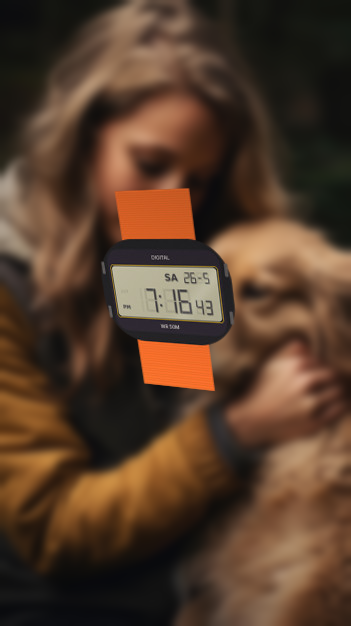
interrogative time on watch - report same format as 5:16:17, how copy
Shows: 7:16:43
